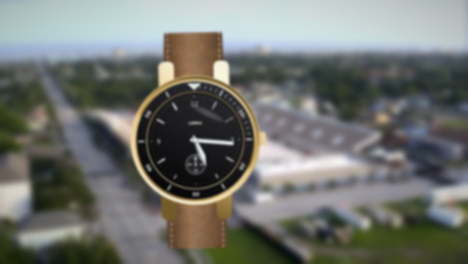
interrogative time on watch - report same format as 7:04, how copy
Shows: 5:16
